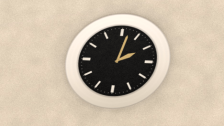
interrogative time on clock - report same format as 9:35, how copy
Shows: 2:02
